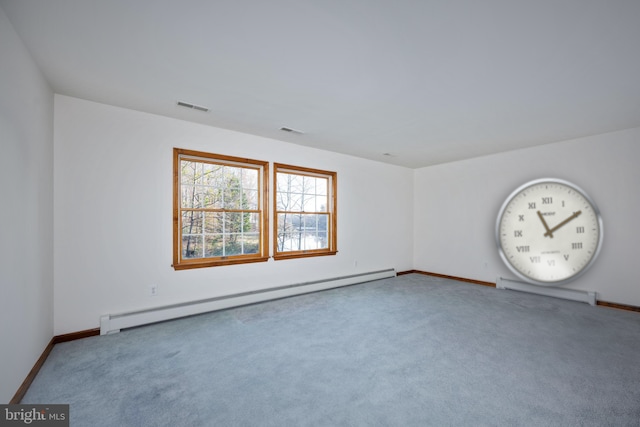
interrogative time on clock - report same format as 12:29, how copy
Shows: 11:10
